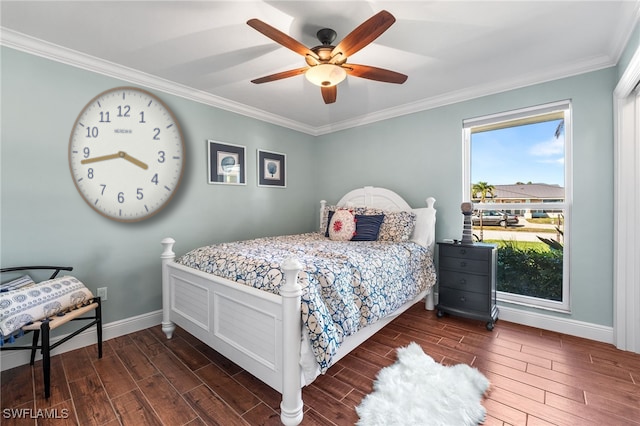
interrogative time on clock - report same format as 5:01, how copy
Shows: 3:43
